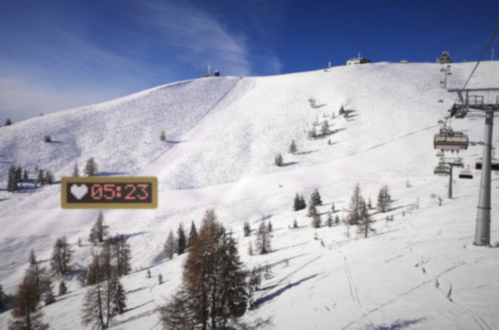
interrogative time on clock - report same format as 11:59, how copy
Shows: 5:23
